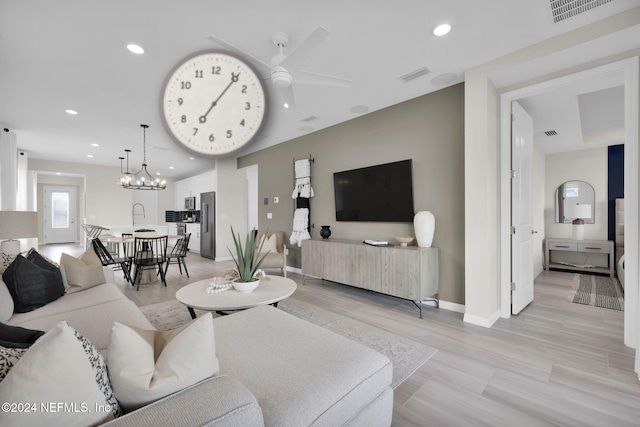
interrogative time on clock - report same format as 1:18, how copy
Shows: 7:06
